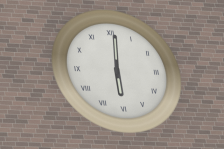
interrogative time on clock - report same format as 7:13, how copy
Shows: 6:01
